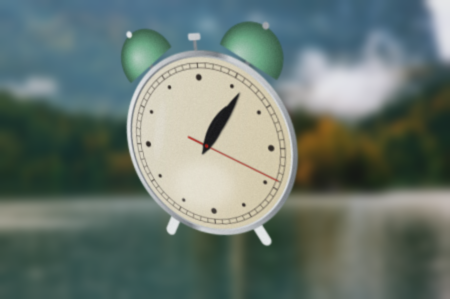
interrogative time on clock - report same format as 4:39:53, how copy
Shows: 1:06:19
